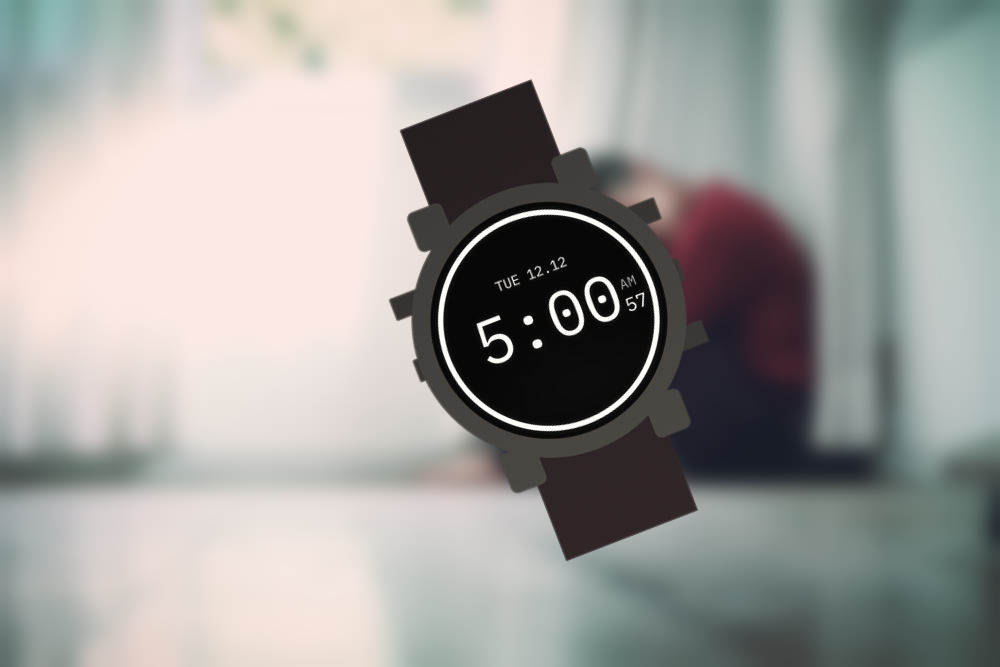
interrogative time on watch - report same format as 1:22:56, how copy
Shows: 5:00:57
